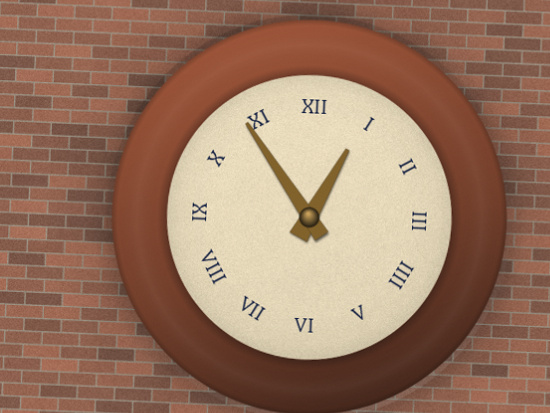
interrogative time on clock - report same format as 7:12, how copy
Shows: 12:54
